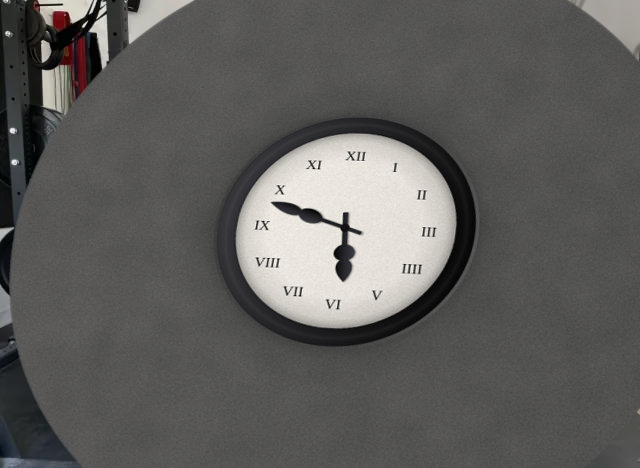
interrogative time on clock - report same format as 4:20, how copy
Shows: 5:48
